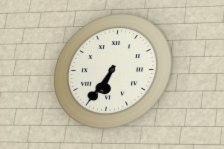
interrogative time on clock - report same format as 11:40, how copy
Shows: 6:35
